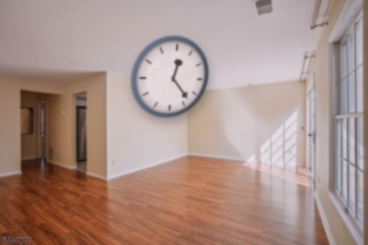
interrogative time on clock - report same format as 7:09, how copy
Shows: 12:23
